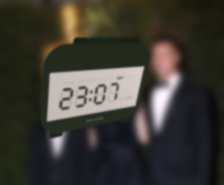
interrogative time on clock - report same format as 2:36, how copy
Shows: 23:07
